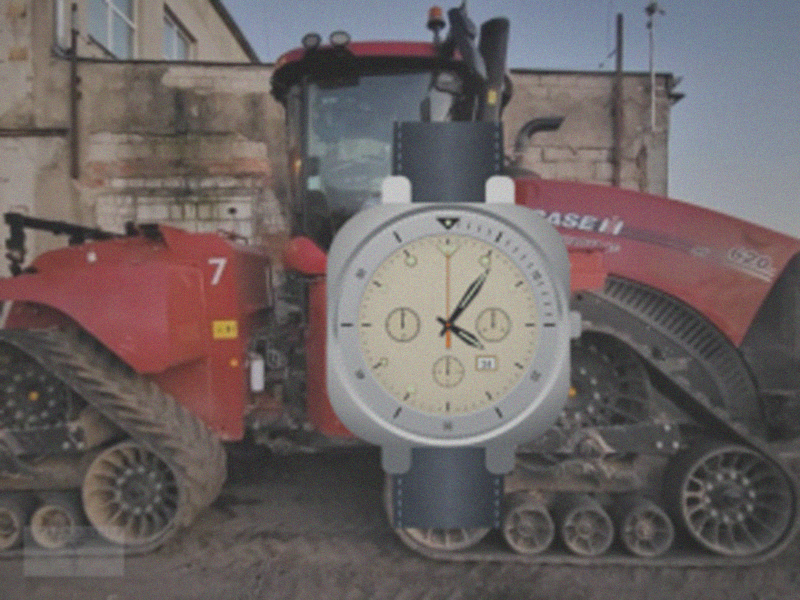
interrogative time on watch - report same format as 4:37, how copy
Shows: 4:06
